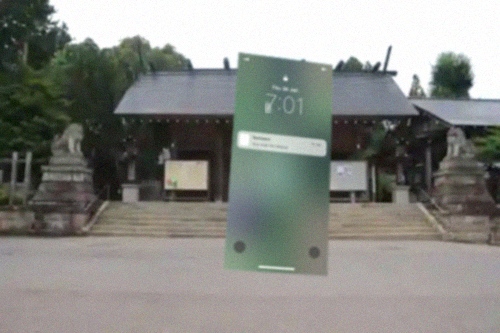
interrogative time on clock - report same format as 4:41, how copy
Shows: 7:01
